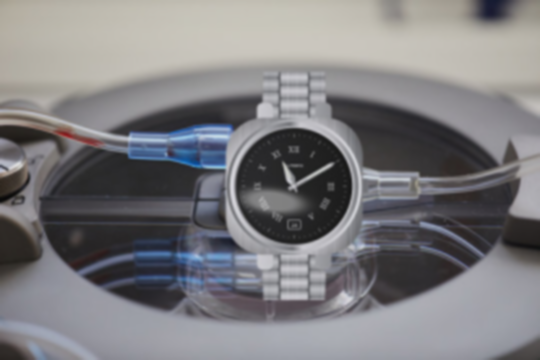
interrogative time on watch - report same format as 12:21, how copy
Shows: 11:10
